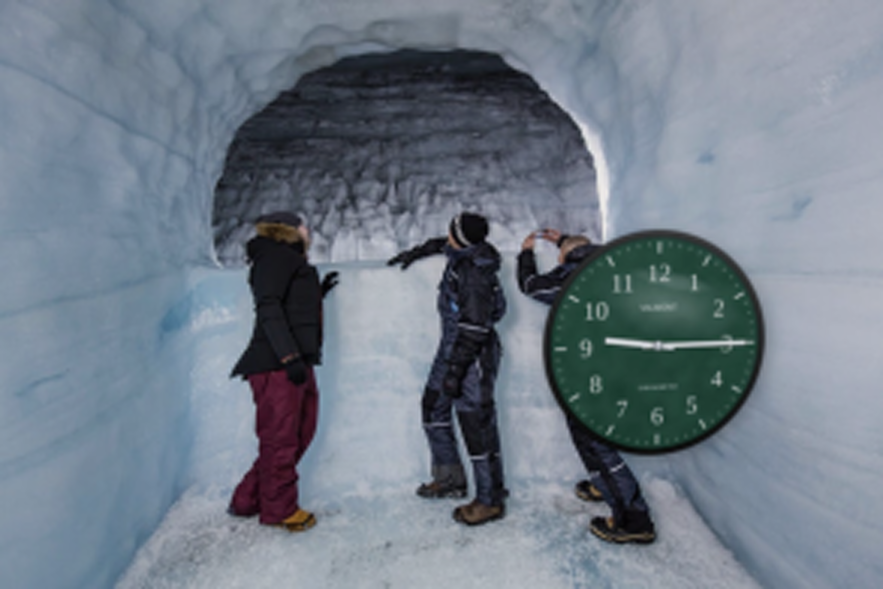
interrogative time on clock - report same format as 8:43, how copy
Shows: 9:15
